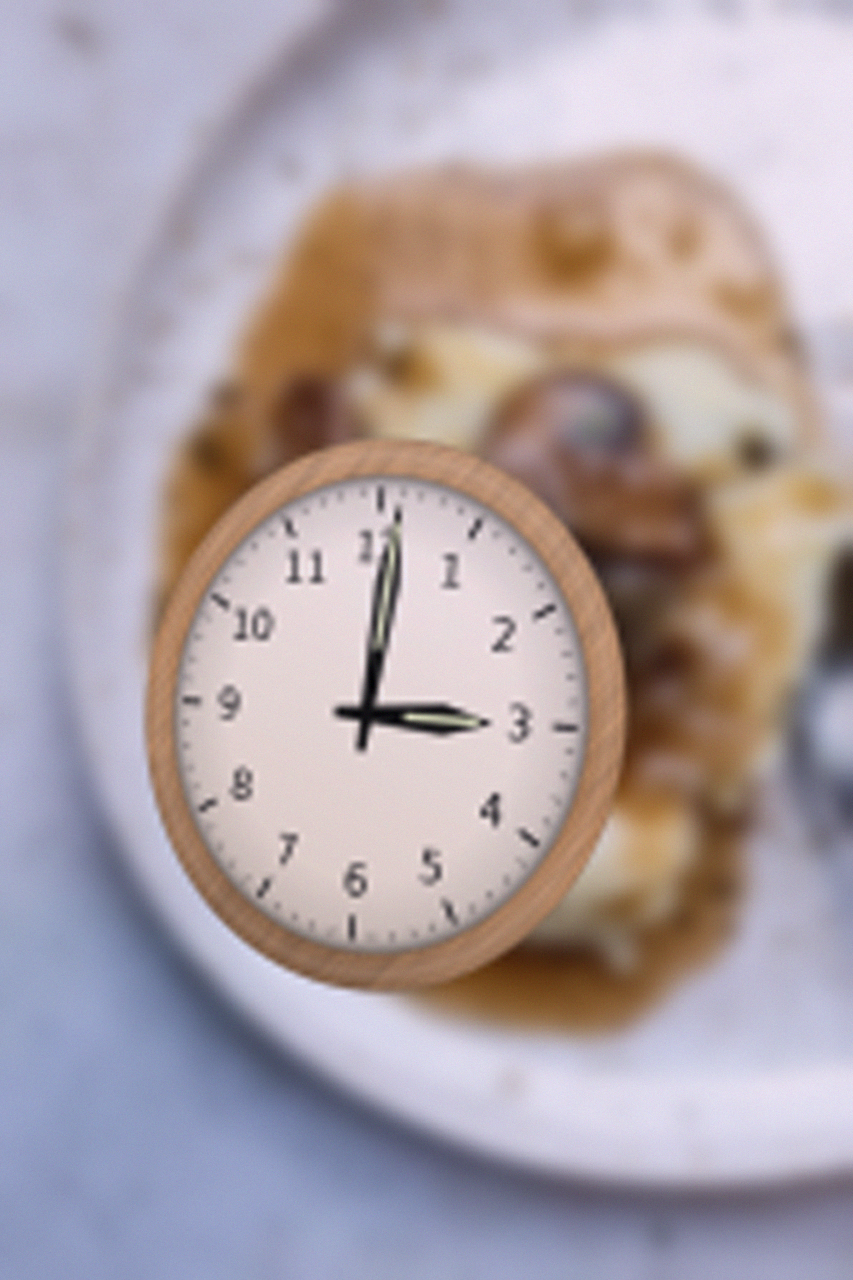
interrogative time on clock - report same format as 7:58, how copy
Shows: 3:01
